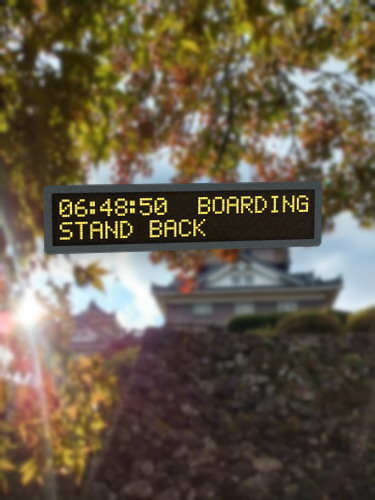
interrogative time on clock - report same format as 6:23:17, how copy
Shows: 6:48:50
